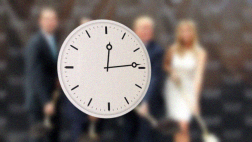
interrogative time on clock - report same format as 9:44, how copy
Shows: 12:14
